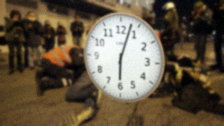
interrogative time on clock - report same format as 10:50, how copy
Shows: 6:03
